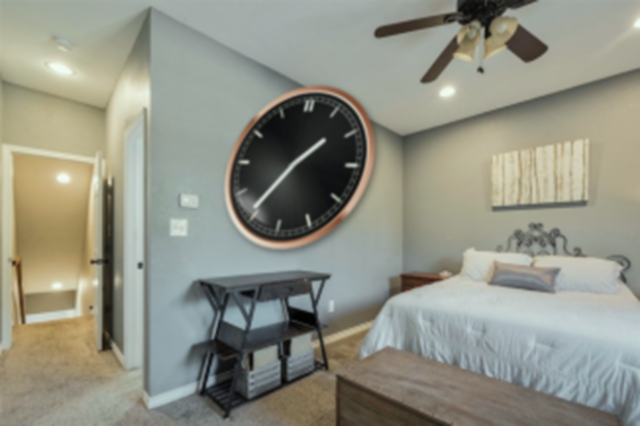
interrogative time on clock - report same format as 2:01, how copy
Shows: 1:36
